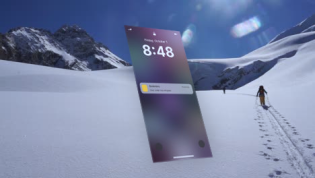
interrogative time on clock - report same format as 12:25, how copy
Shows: 8:48
